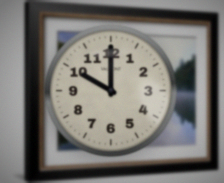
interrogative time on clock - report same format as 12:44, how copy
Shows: 10:00
